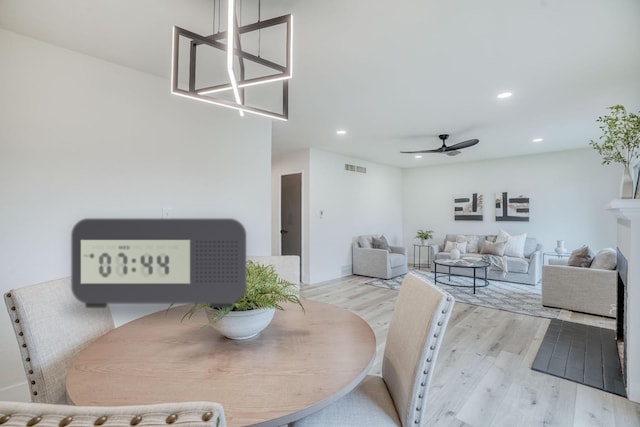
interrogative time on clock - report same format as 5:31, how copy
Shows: 7:44
